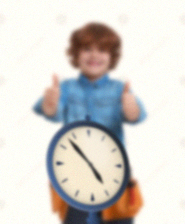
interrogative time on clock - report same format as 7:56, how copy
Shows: 4:53
